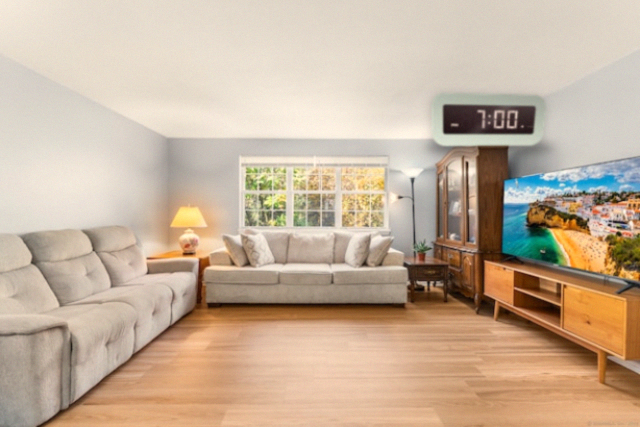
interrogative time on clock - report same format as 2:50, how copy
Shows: 7:00
